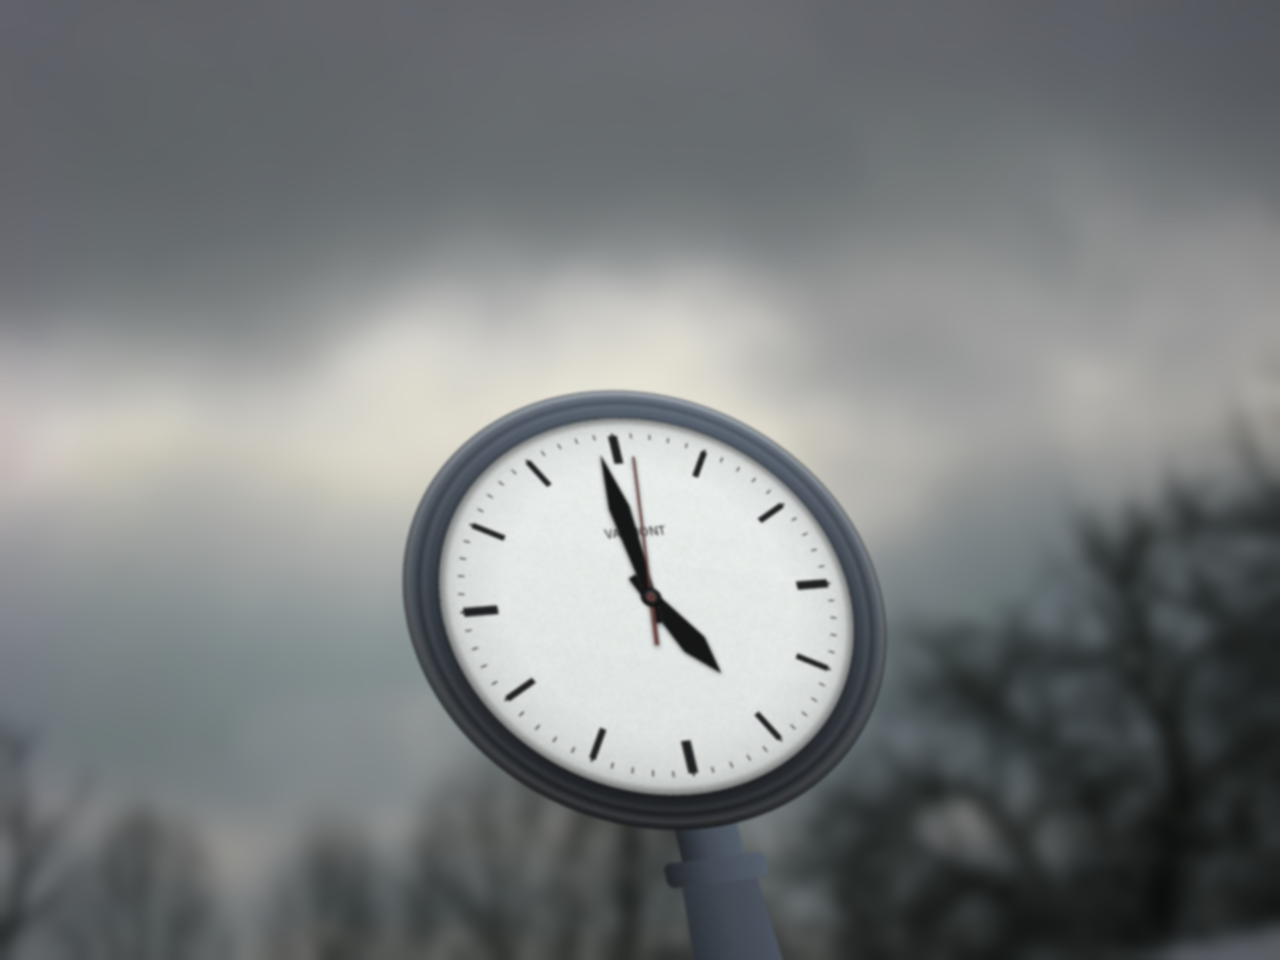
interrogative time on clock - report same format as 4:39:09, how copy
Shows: 4:59:01
